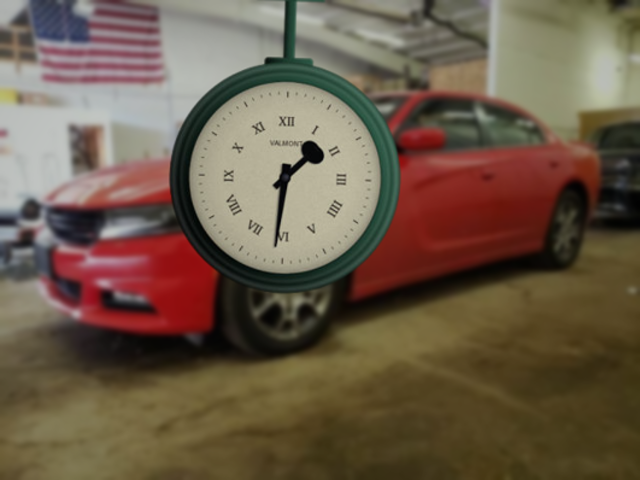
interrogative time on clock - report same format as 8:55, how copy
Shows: 1:31
